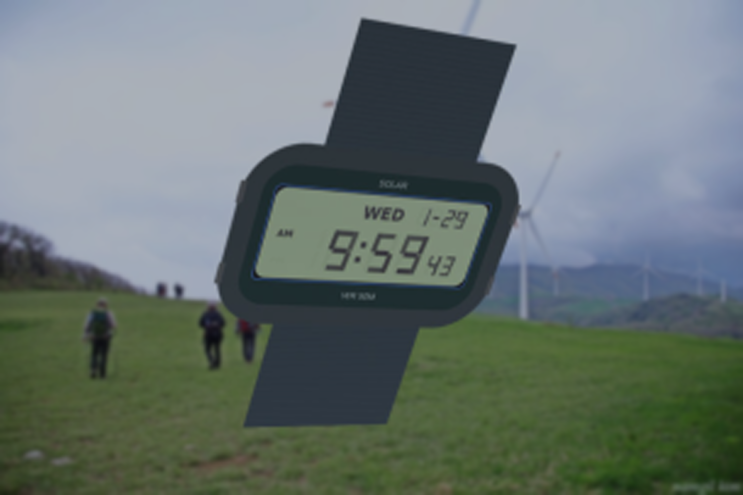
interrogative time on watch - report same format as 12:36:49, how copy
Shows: 9:59:43
